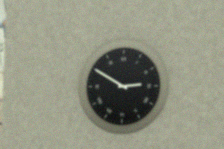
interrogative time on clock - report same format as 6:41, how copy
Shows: 2:50
